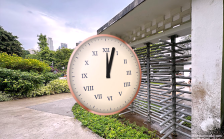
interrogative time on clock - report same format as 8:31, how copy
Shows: 12:03
